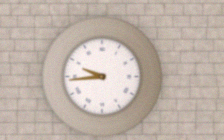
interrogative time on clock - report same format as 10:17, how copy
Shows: 9:44
